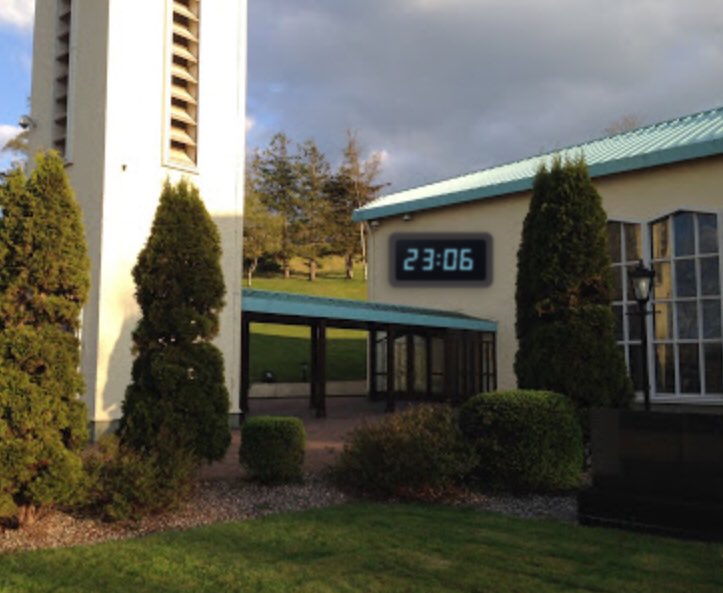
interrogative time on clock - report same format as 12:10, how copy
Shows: 23:06
